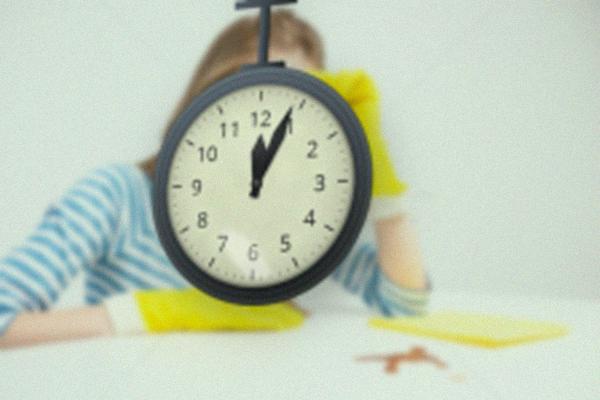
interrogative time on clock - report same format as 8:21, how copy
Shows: 12:04
